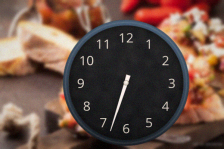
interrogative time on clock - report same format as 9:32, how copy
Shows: 6:33
